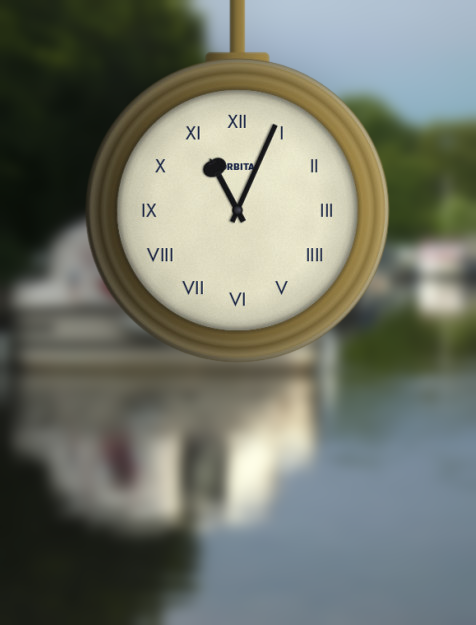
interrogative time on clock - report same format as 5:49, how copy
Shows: 11:04
